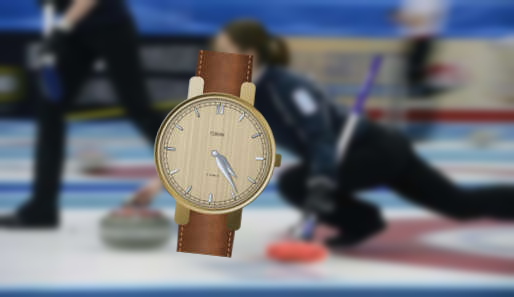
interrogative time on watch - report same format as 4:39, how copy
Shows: 4:24
